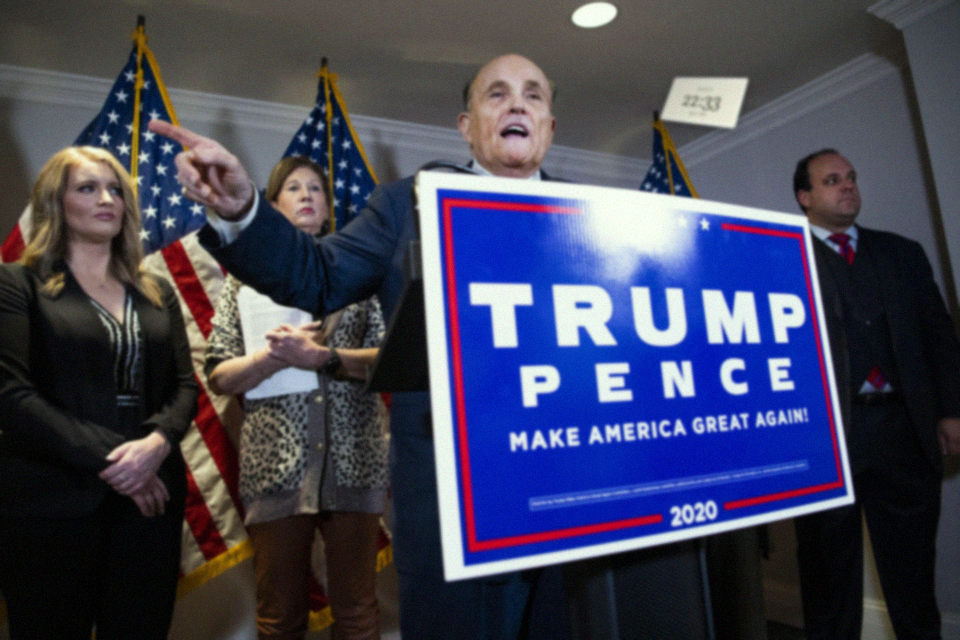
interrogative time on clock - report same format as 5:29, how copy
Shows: 22:33
